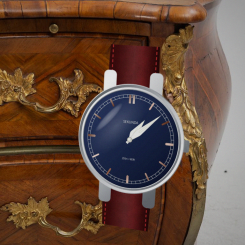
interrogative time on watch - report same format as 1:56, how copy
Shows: 1:08
